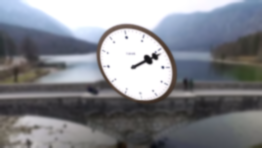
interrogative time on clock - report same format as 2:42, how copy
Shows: 2:11
